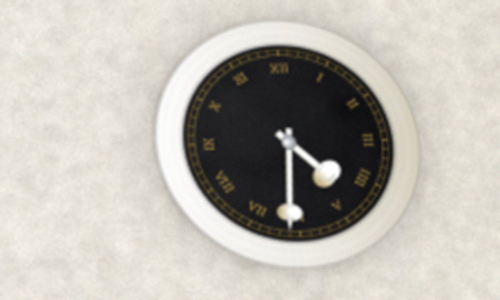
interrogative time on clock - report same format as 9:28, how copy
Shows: 4:31
